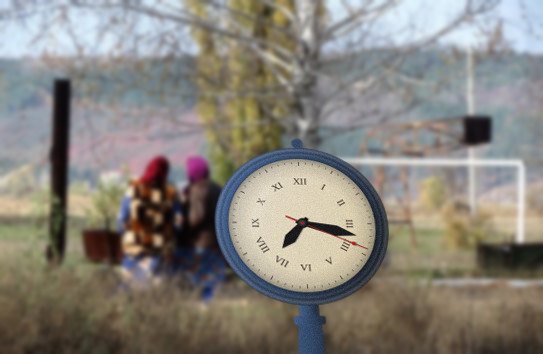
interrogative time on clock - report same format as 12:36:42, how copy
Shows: 7:17:19
